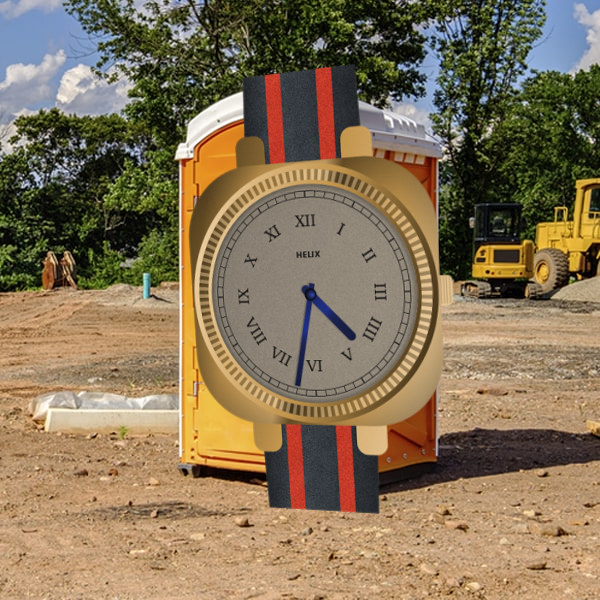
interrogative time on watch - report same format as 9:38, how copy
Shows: 4:32
